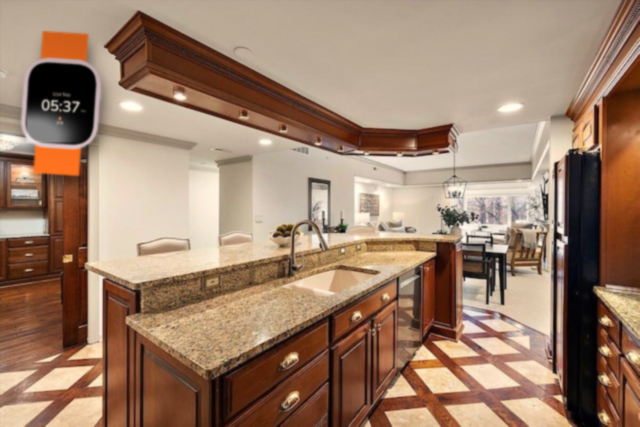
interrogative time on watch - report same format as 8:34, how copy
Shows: 5:37
